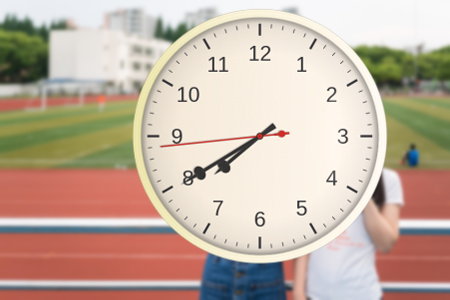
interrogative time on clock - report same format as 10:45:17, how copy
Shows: 7:39:44
